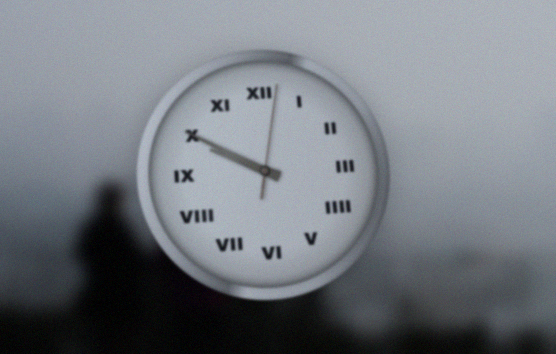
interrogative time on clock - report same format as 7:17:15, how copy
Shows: 9:50:02
